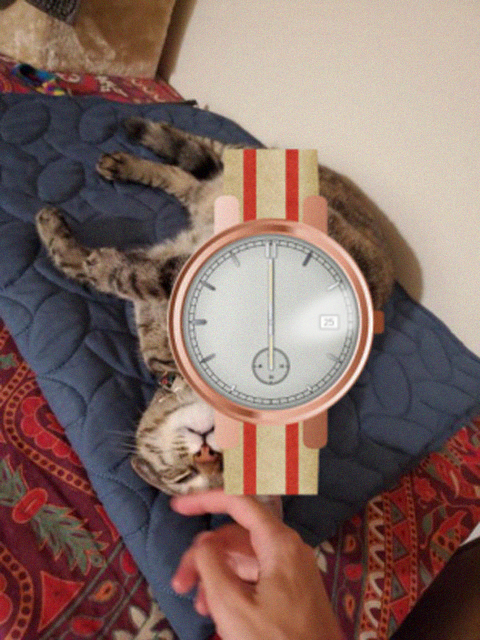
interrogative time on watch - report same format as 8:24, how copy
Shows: 6:00
